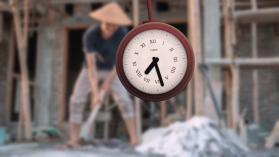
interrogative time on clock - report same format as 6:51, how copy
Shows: 7:28
